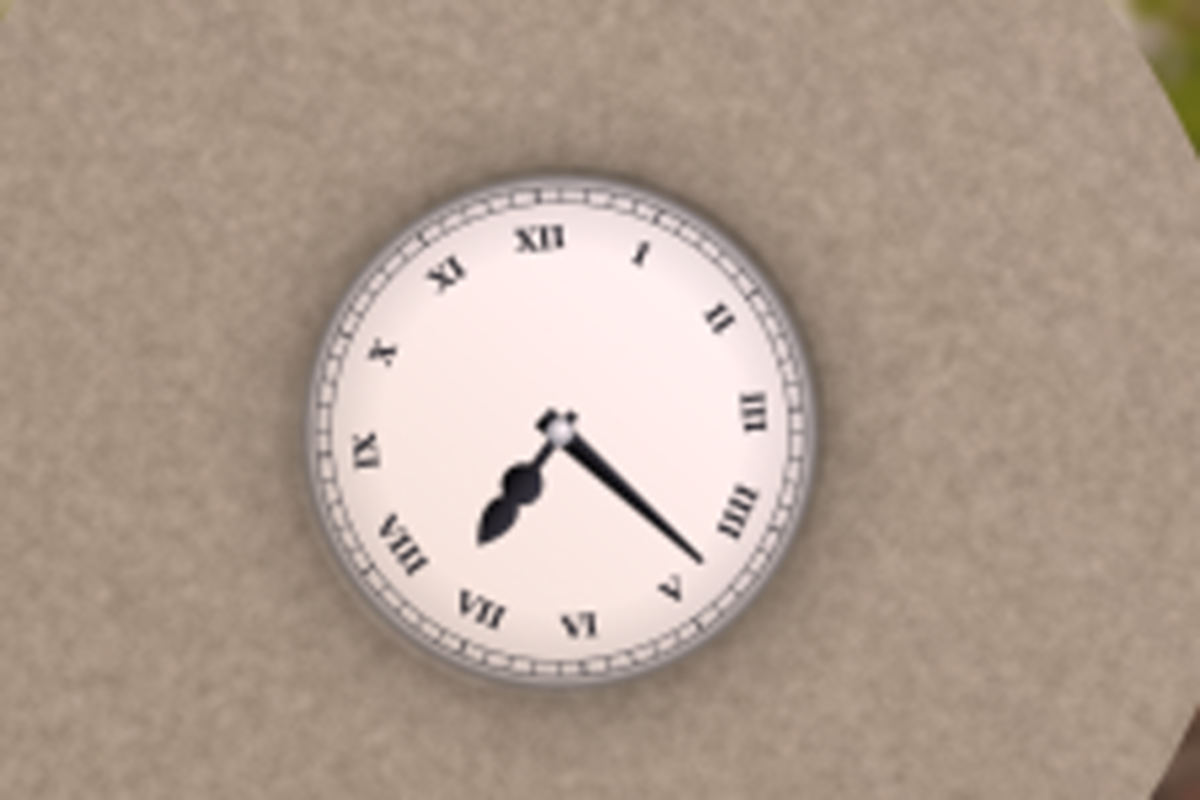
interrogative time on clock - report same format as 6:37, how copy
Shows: 7:23
